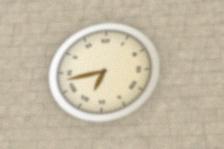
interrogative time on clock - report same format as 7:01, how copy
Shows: 6:43
